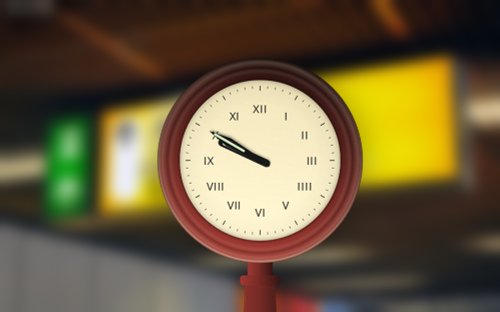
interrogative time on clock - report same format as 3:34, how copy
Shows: 9:50
